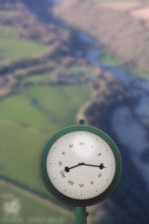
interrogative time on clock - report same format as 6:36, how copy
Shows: 8:16
